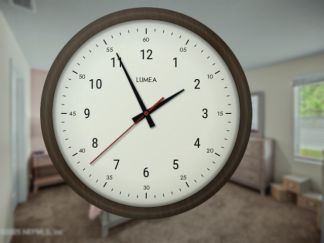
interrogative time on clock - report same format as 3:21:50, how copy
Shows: 1:55:38
